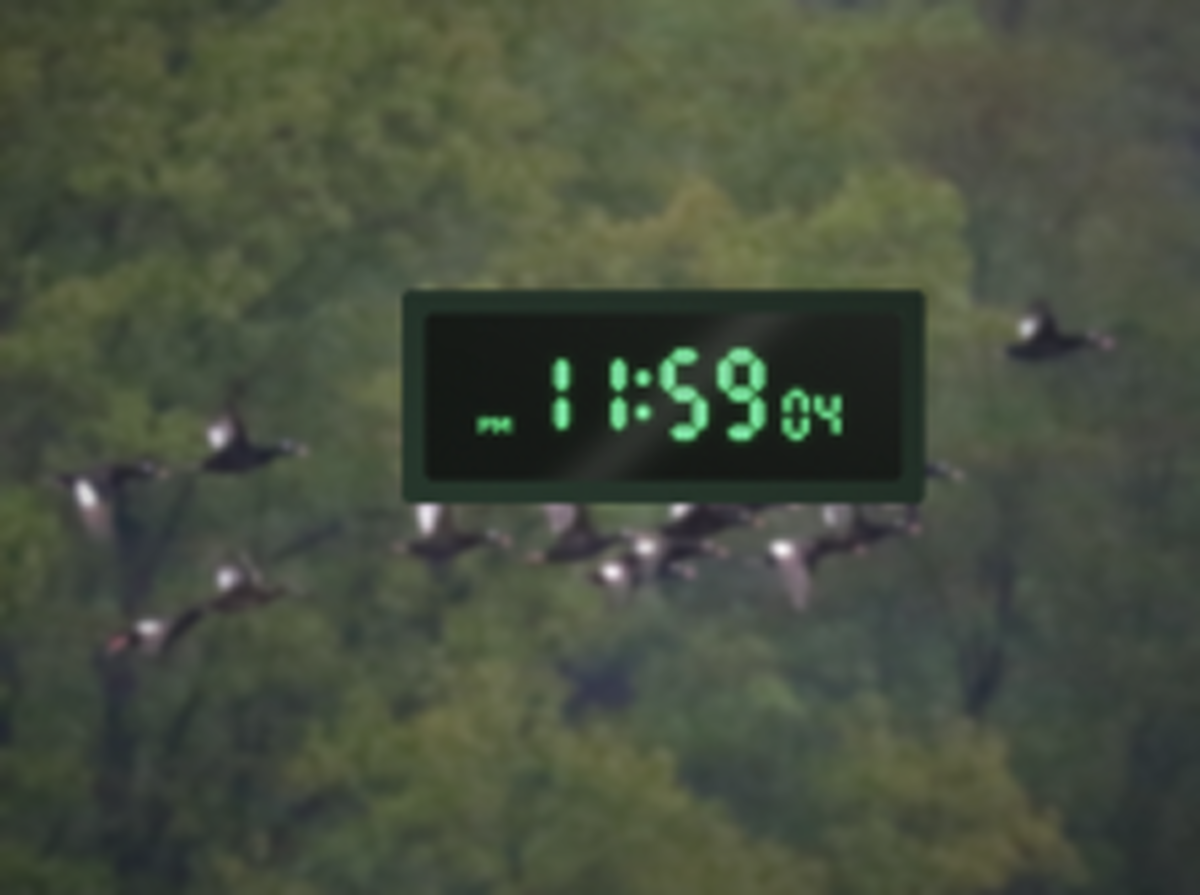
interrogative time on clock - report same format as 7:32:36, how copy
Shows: 11:59:04
